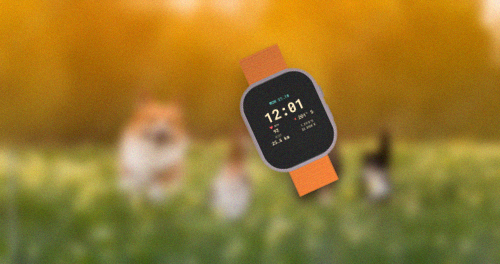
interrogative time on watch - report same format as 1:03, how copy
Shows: 12:01
